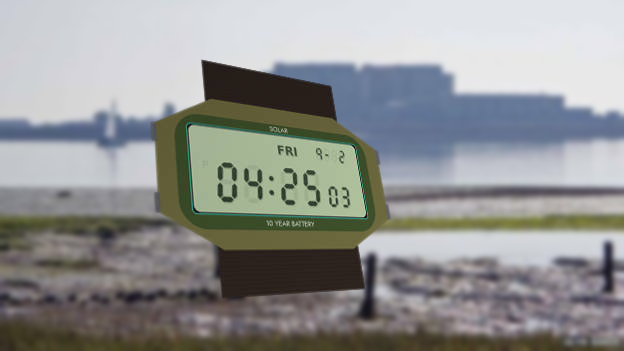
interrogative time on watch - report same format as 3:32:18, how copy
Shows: 4:25:03
